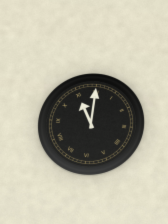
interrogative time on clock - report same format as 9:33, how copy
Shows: 11:00
